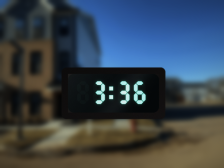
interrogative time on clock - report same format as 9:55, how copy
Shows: 3:36
